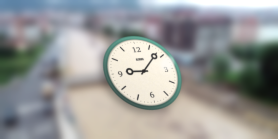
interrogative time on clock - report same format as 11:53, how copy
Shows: 9:08
